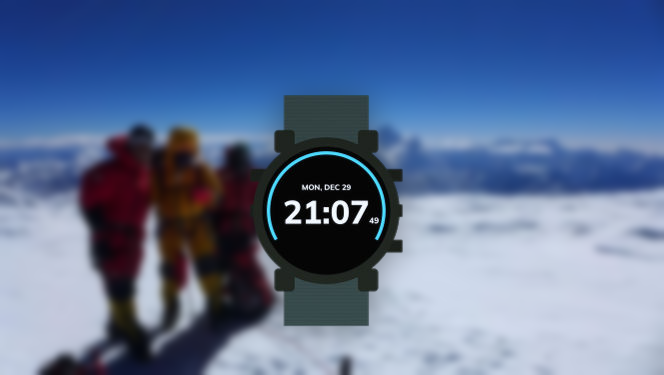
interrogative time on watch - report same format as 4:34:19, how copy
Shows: 21:07:49
